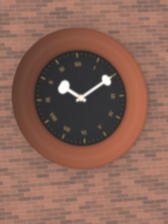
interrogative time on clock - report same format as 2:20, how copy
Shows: 10:10
